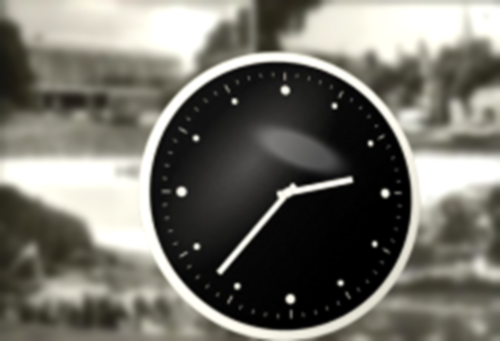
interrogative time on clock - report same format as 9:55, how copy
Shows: 2:37
